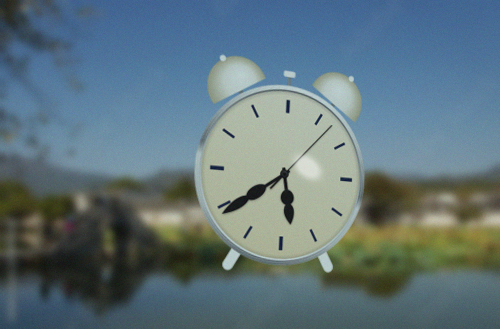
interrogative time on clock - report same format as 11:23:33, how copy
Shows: 5:39:07
